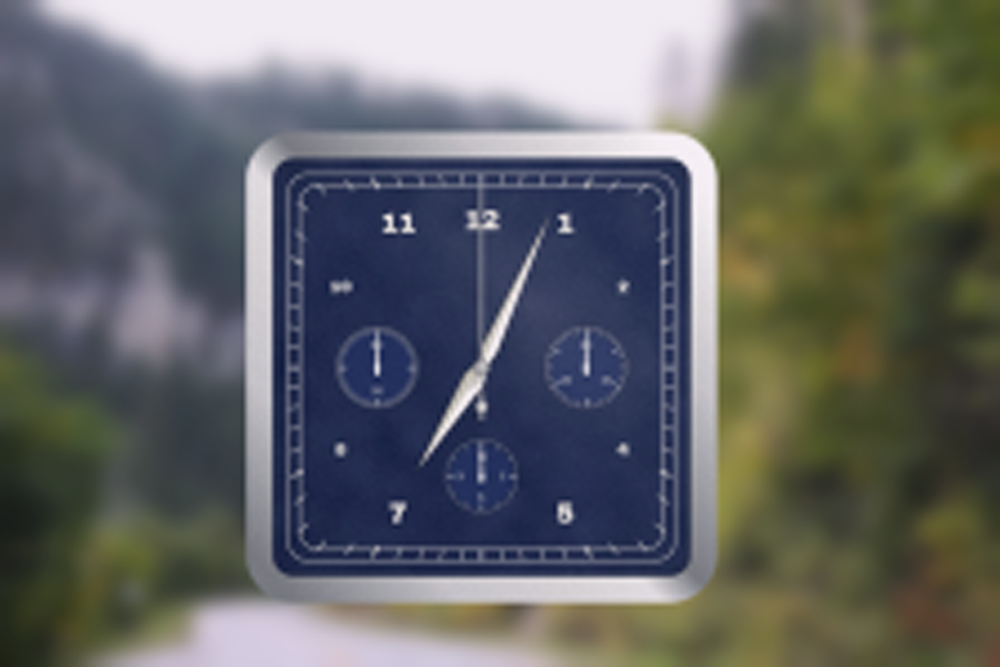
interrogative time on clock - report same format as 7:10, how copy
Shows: 7:04
